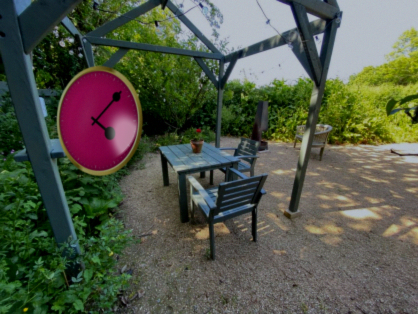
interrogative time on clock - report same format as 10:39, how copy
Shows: 4:08
